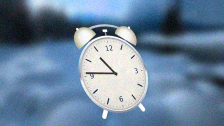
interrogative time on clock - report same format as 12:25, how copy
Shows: 10:46
